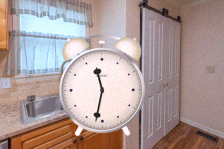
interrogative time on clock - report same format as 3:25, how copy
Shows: 11:32
